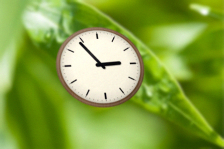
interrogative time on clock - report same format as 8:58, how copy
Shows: 2:54
